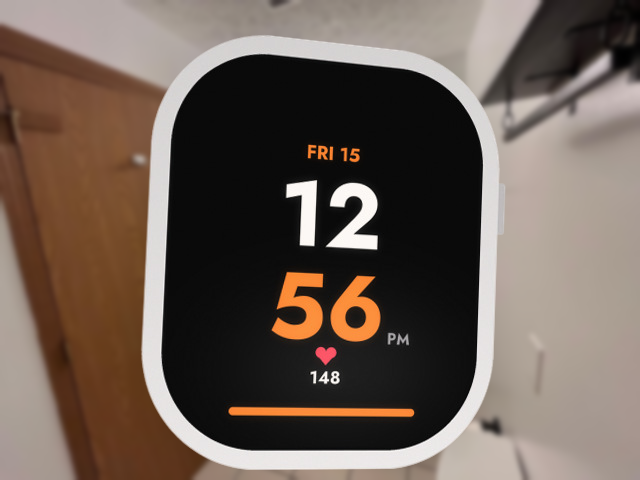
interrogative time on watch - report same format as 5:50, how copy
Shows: 12:56
